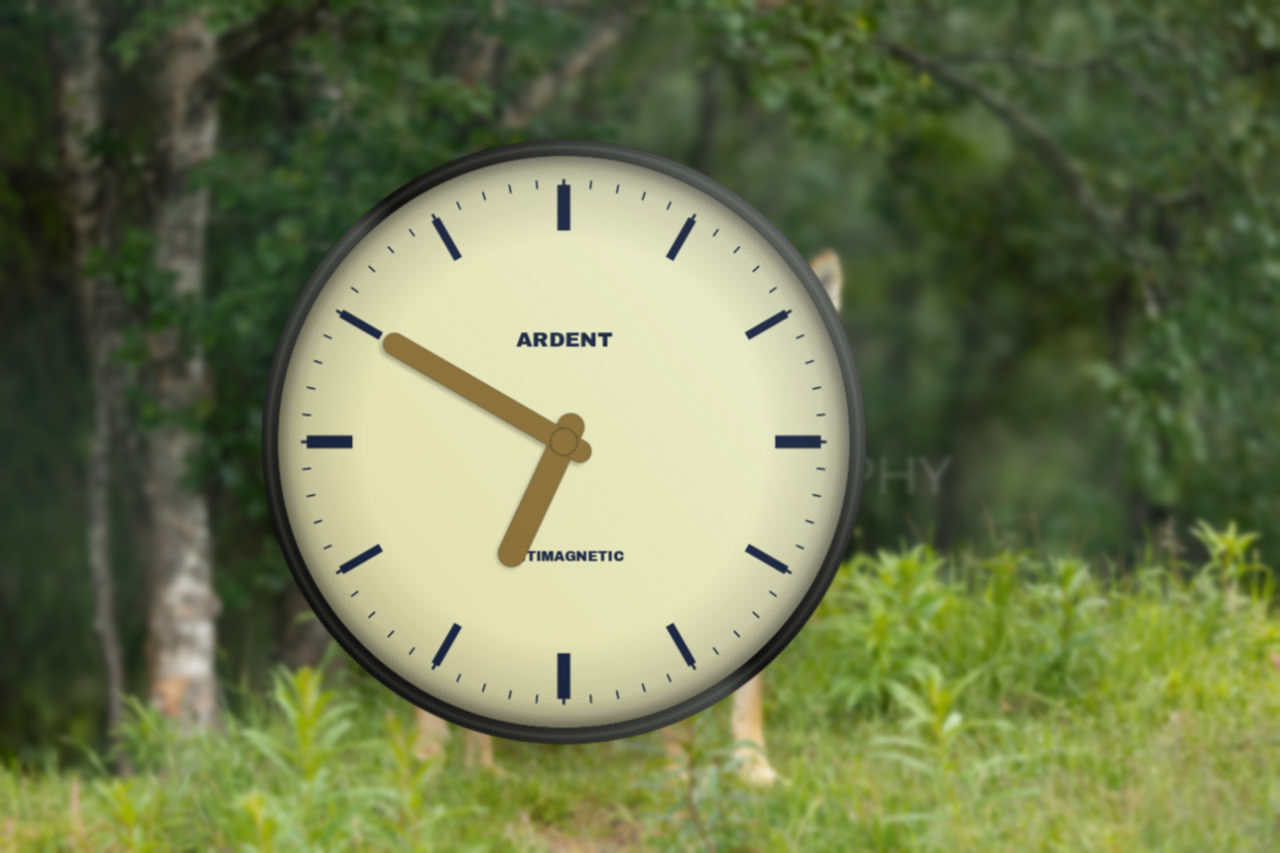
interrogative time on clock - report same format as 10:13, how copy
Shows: 6:50
